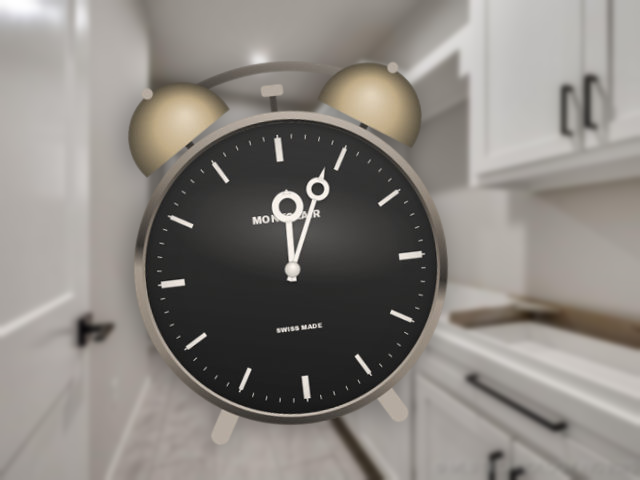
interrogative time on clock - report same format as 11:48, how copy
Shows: 12:04
